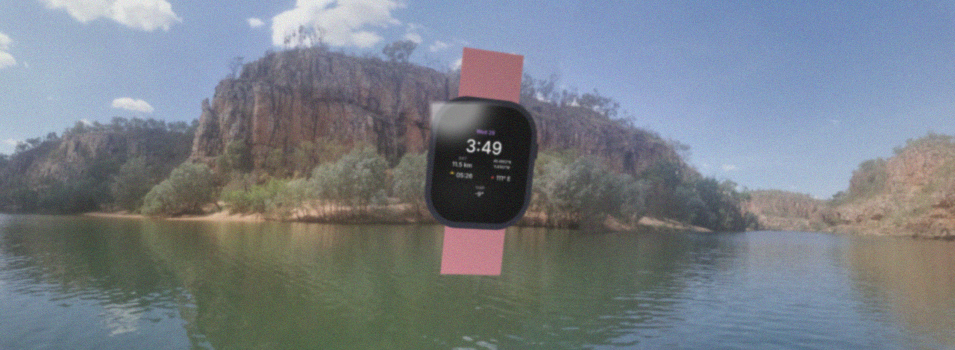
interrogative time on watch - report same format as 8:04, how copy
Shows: 3:49
